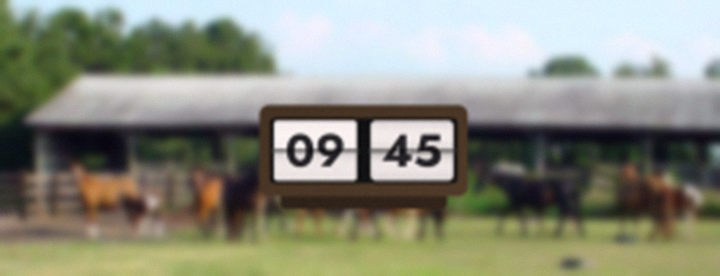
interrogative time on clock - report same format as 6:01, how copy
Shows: 9:45
